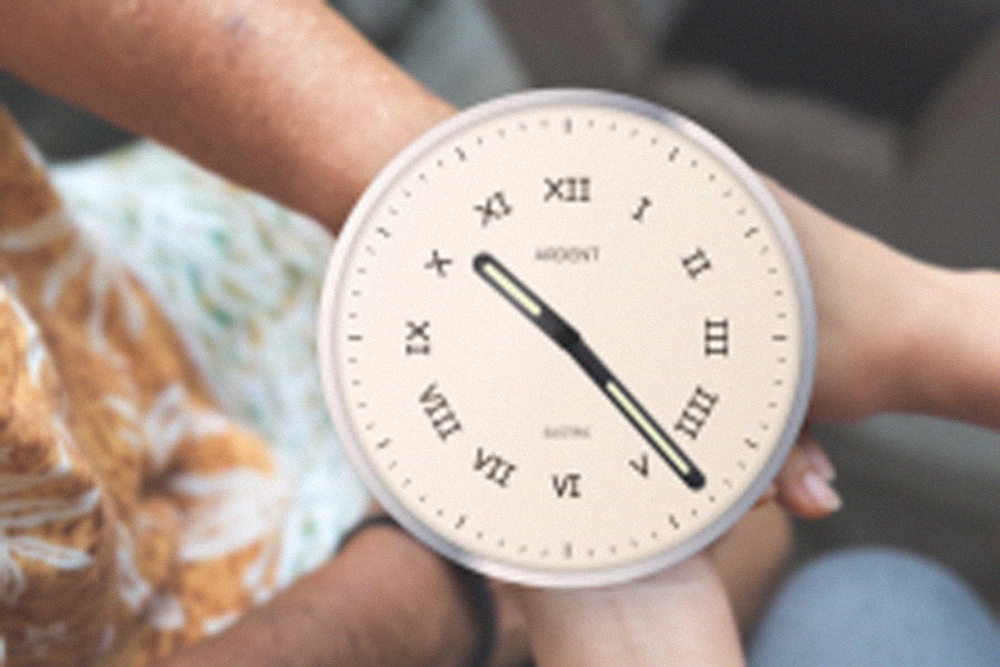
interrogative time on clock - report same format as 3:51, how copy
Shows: 10:23
